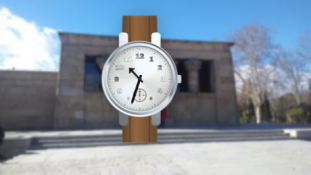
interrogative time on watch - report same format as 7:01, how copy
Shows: 10:33
